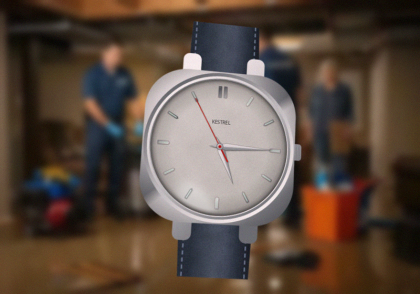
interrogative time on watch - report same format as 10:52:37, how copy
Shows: 5:14:55
